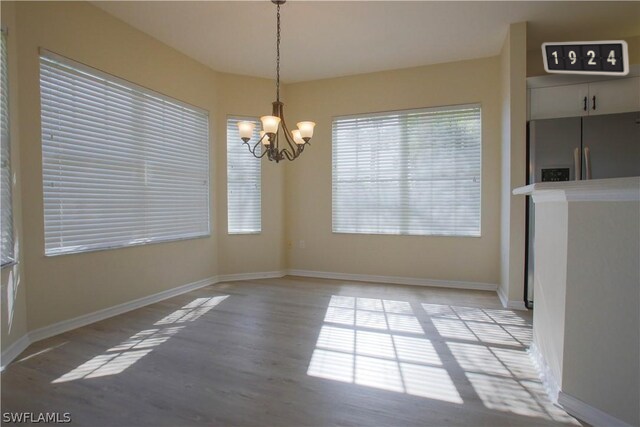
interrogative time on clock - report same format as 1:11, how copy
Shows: 19:24
